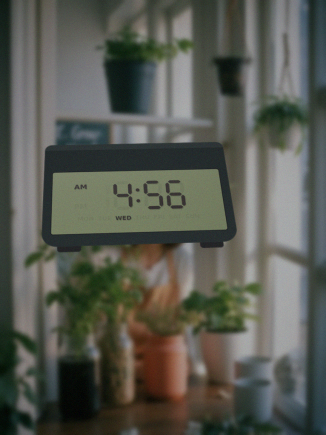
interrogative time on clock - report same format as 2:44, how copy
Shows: 4:56
